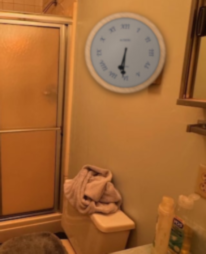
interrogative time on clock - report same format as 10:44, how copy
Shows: 6:31
